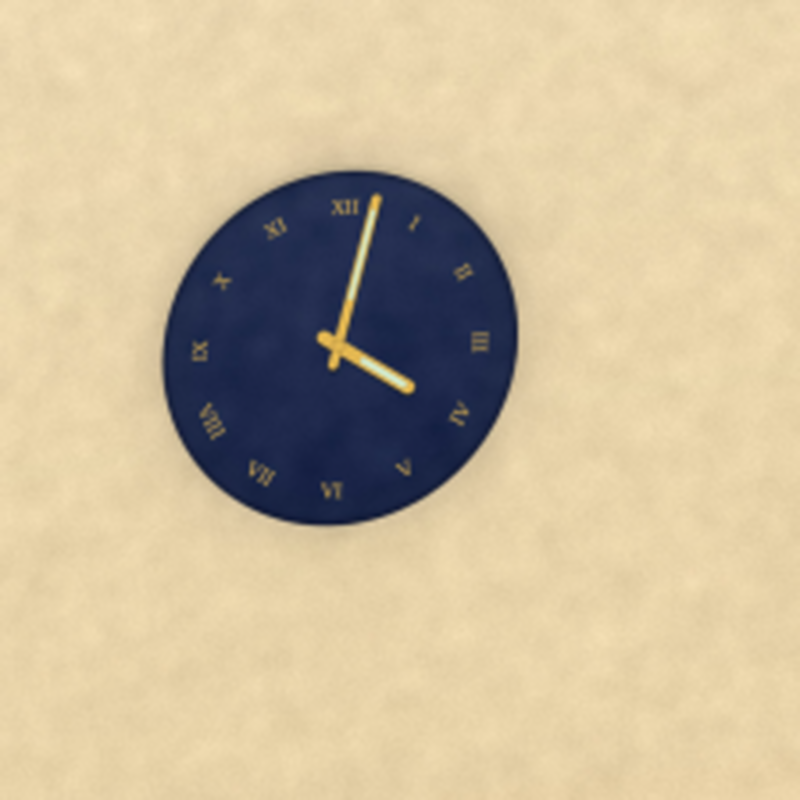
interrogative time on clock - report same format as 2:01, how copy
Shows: 4:02
